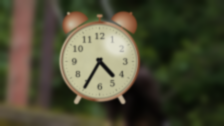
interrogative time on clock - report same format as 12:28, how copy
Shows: 4:35
